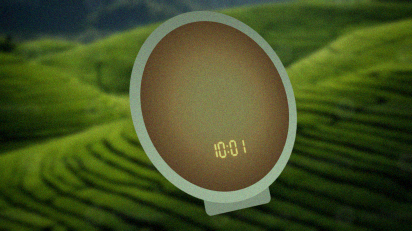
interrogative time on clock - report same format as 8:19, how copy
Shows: 10:01
